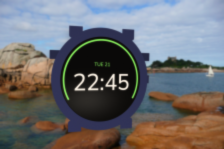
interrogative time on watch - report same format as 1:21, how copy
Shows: 22:45
